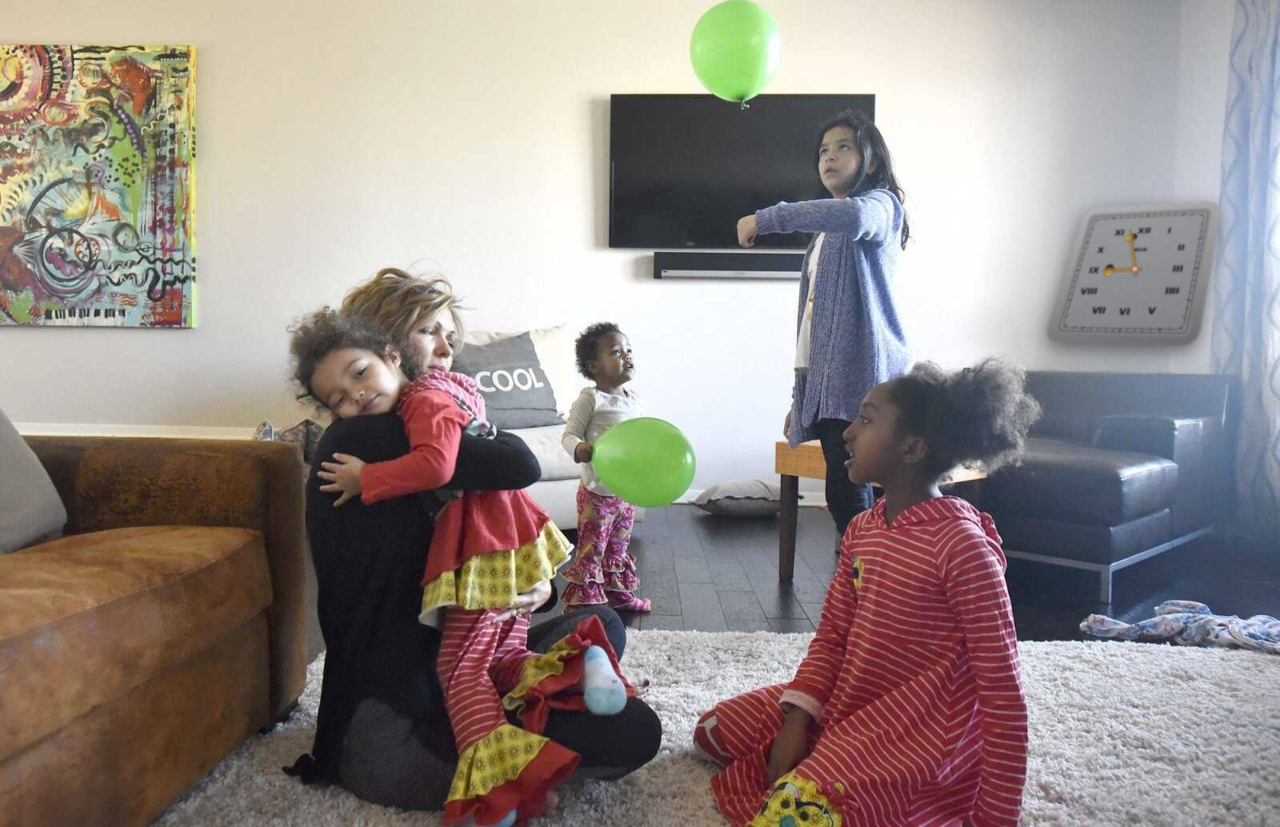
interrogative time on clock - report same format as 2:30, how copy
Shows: 8:57
